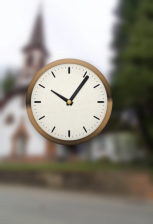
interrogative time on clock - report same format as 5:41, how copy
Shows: 10:06
